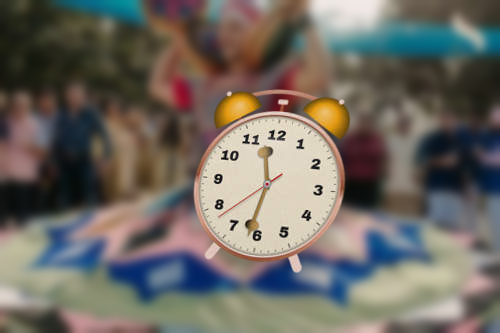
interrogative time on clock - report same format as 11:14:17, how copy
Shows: 11:31:38
